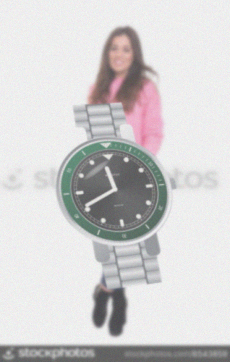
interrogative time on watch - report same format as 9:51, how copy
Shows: 11:41
